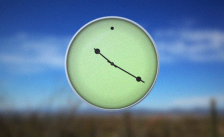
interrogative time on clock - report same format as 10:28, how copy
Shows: 10:20
